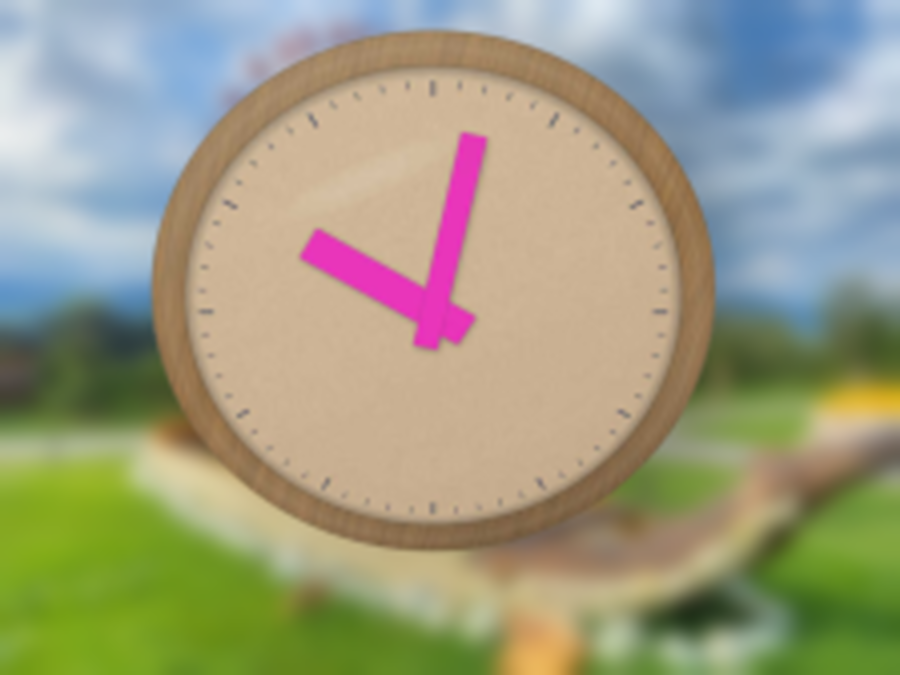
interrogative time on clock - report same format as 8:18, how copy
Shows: 10:02
